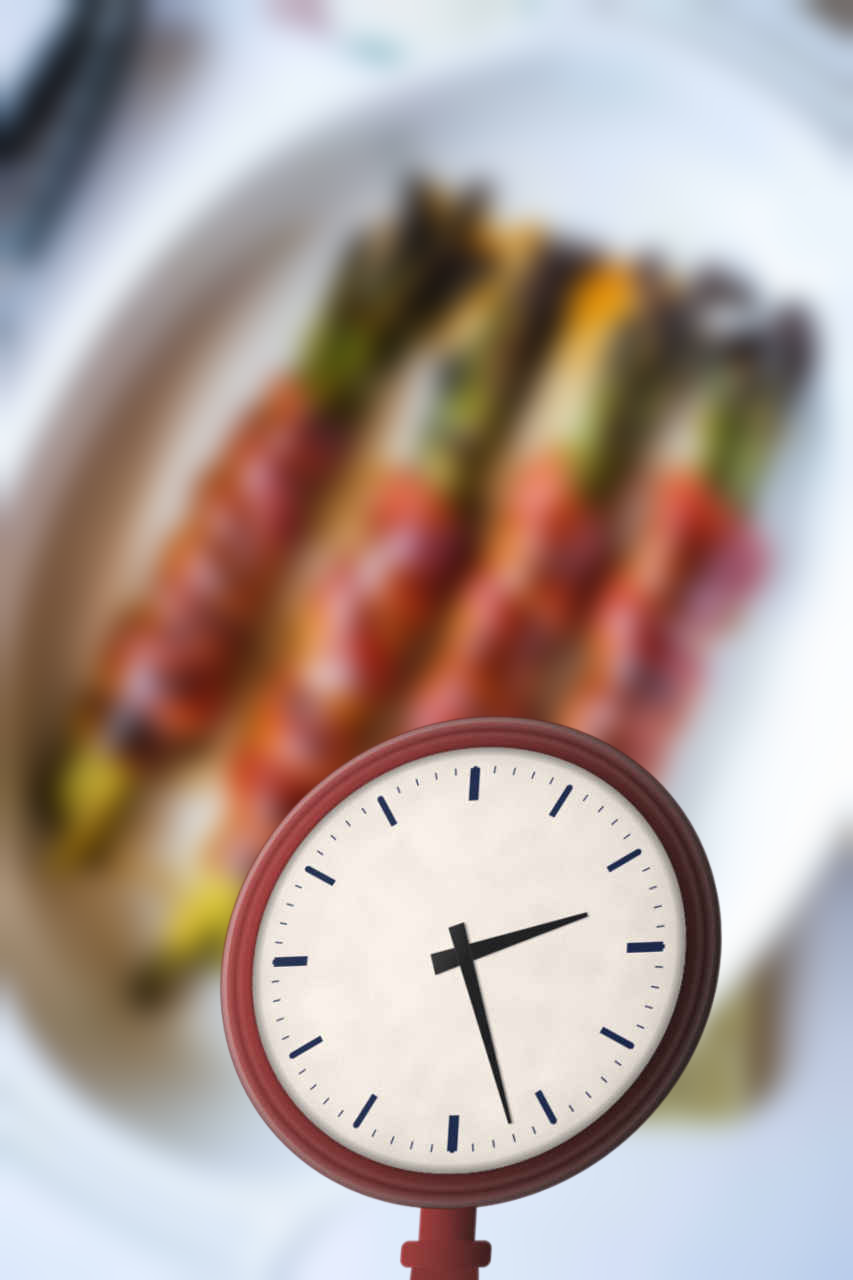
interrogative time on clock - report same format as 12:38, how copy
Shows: 2:27
